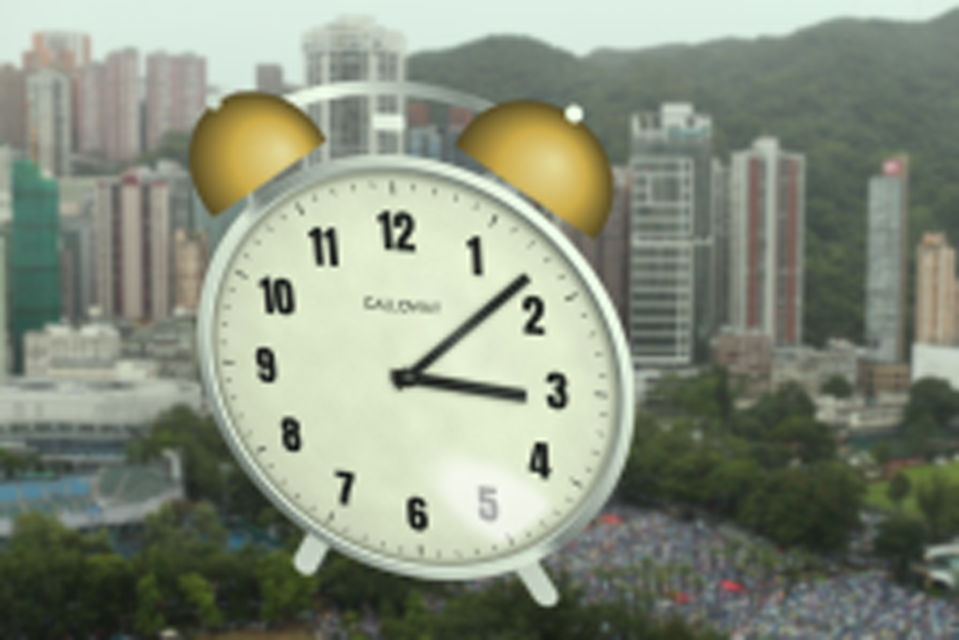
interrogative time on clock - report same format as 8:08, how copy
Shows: 3:08
